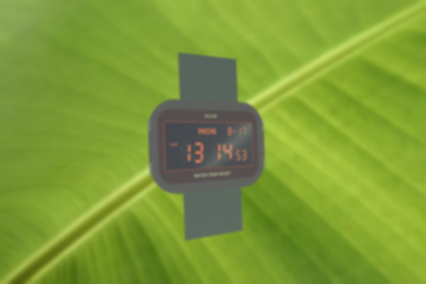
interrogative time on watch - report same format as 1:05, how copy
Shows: 13:14
